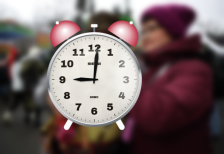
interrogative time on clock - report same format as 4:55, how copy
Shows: 9:01
